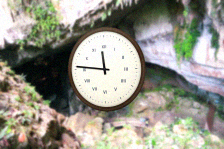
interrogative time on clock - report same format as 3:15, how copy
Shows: 11:46
